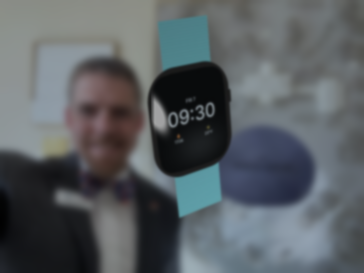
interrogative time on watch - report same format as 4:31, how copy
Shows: 9:30
